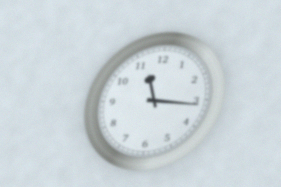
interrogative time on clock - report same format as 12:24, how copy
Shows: 11:16
